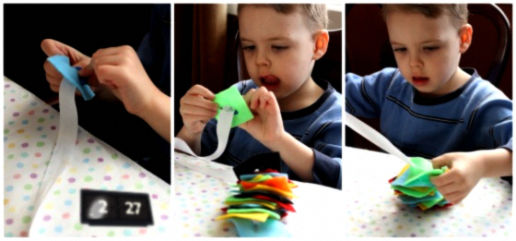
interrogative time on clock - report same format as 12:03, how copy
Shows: 2:27
